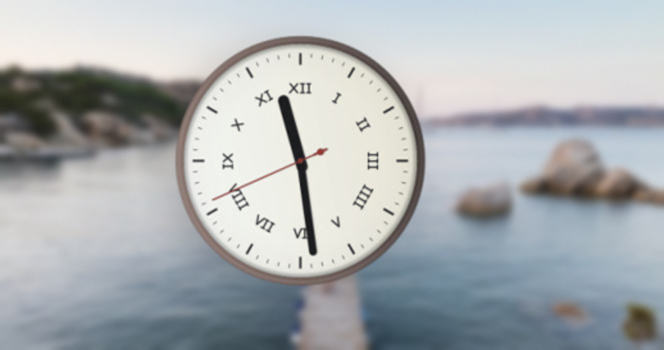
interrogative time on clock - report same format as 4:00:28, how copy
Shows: 11:28:41
